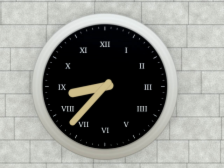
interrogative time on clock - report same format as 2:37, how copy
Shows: 8:37
